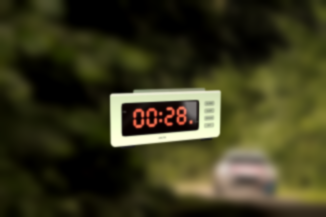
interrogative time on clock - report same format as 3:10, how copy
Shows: 0:28
